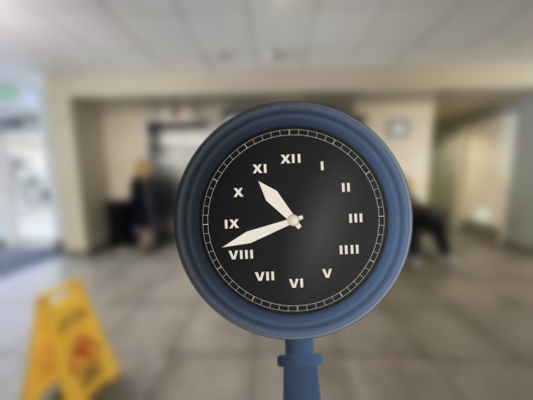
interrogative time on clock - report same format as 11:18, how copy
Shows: 10:42
